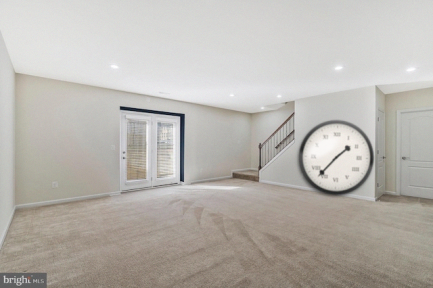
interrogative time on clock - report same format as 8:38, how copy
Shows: 1:37
